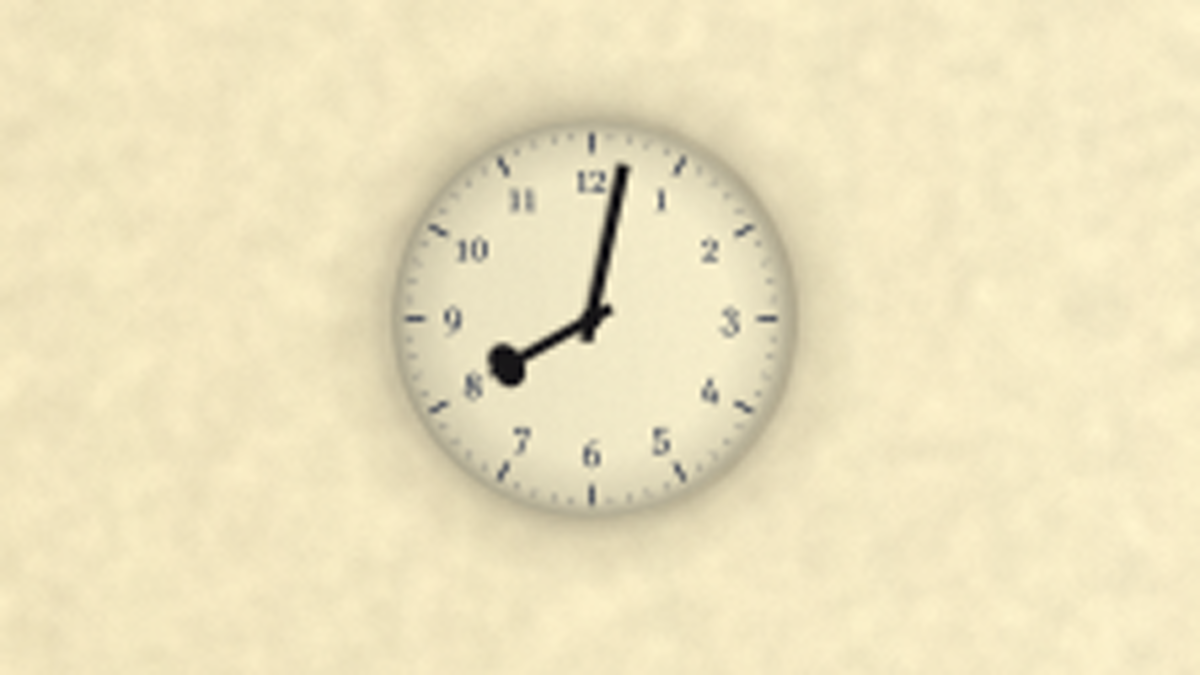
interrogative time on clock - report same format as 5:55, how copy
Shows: 8:02
